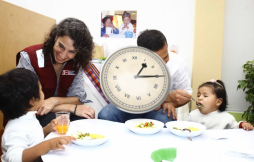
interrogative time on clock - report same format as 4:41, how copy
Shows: 1:15
